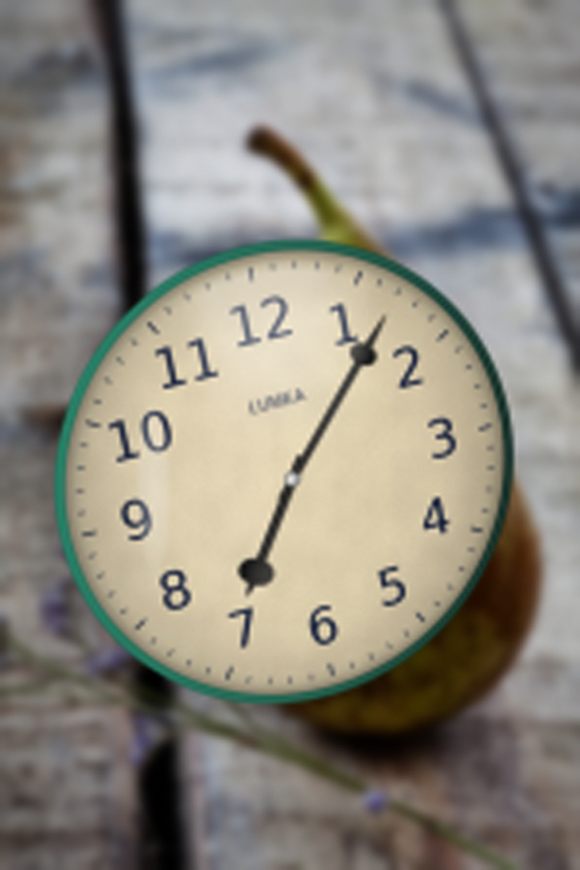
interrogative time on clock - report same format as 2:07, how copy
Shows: 7:07
